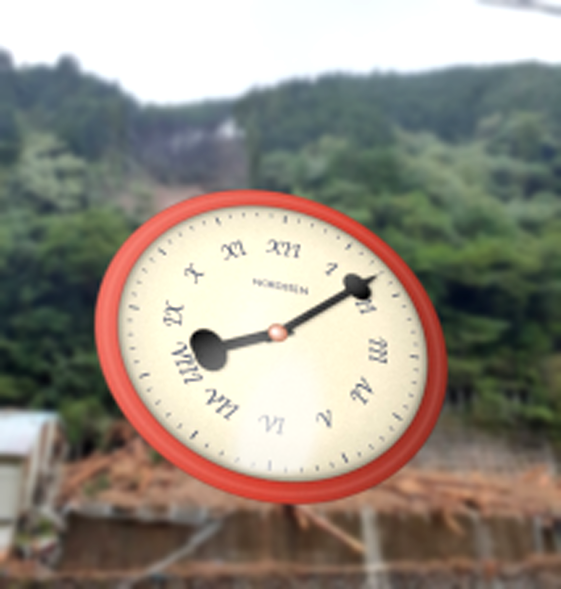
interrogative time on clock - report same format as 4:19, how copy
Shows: 8:08
